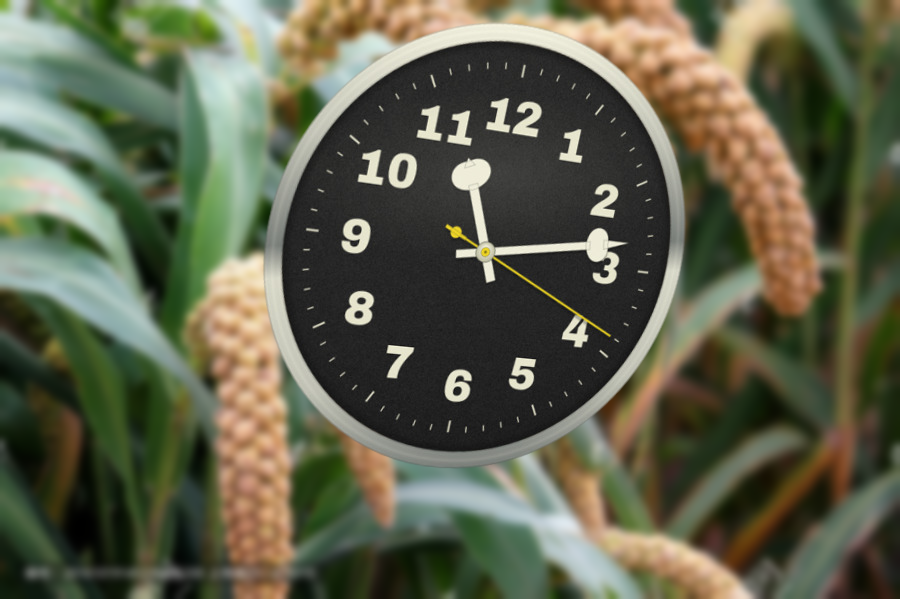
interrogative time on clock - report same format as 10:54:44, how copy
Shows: 11:13:19
